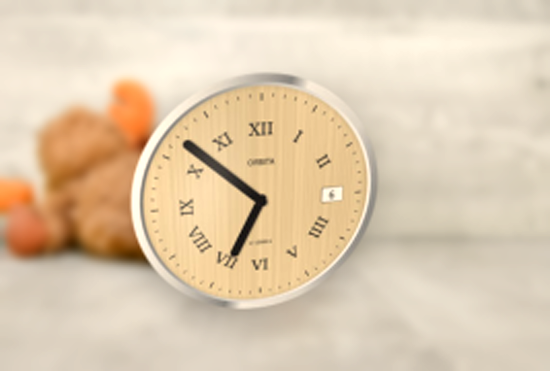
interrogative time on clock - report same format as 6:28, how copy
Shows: 6:52
